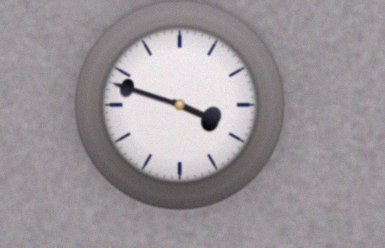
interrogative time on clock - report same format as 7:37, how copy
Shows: 3:48
